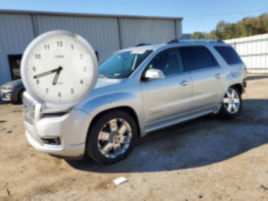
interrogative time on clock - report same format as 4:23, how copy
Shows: 6:42
